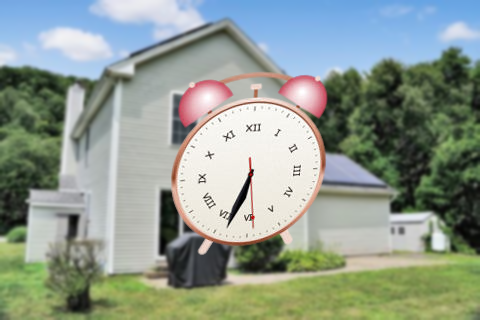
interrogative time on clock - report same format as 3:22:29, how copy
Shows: 6:33:29
